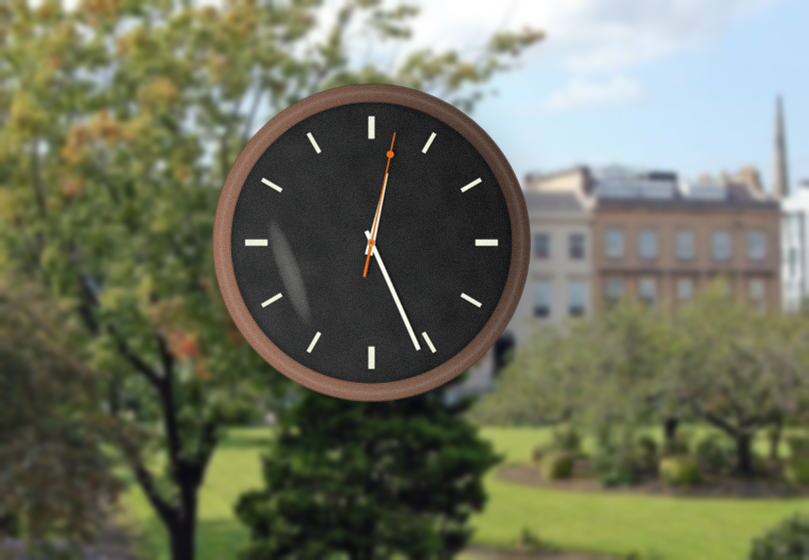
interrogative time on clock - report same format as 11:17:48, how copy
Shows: 12:26:02
